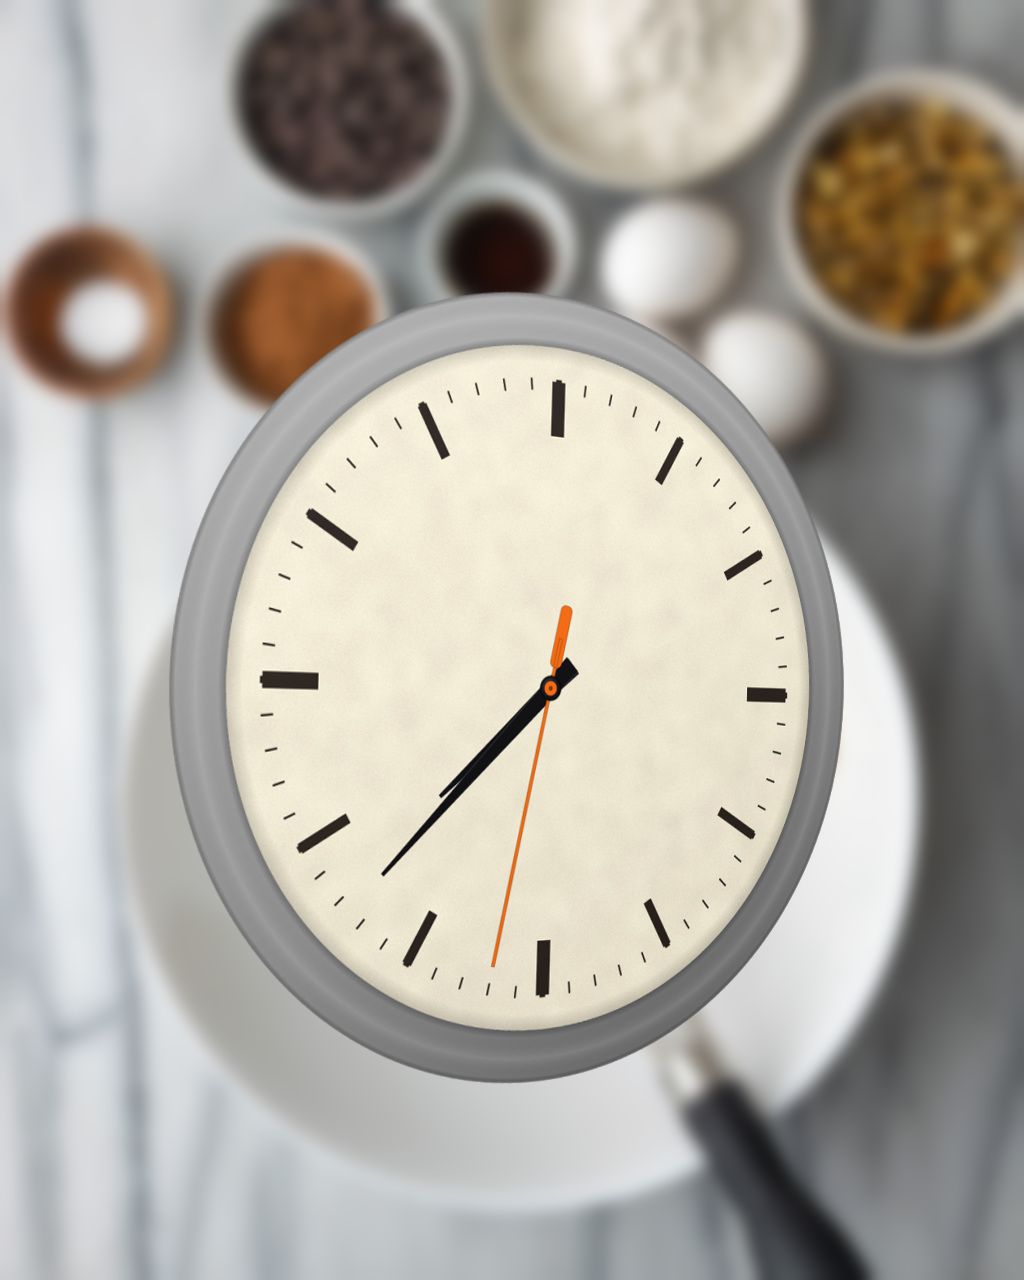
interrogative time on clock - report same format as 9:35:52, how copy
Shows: 7:37:32
